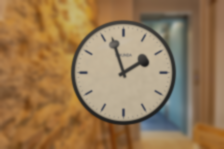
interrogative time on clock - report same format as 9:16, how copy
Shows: 1:57
